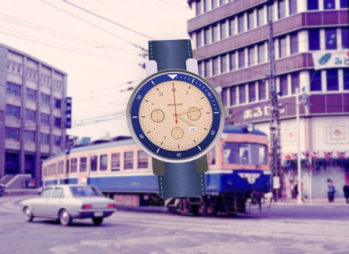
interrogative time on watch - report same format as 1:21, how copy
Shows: 4:13
